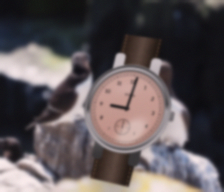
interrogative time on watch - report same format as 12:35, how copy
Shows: 9:01
